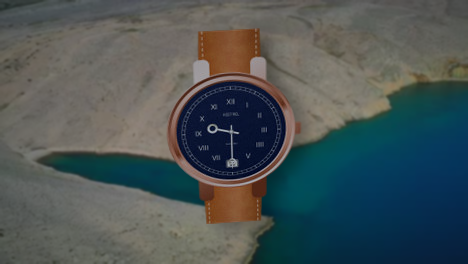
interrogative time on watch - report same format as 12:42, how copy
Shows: 9:30
